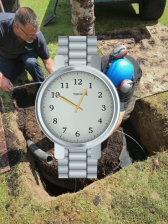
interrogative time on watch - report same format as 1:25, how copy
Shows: 12:50
